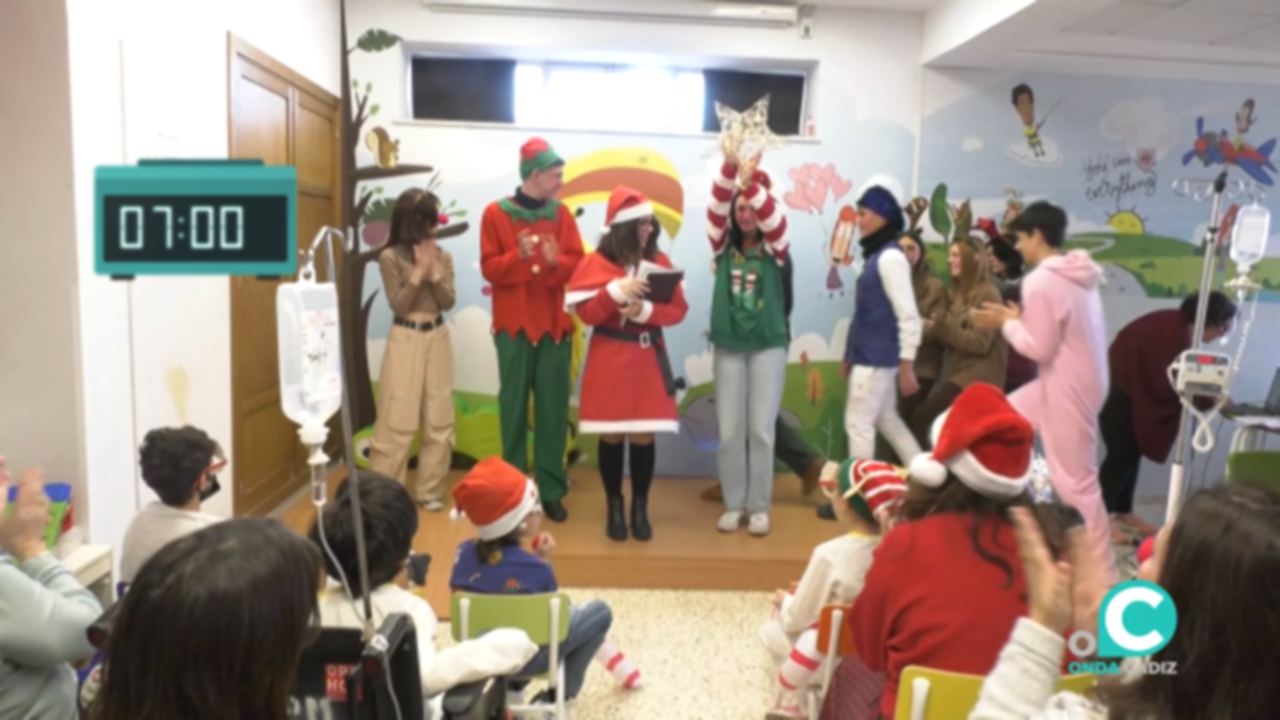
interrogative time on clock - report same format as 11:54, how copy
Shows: 7:00
